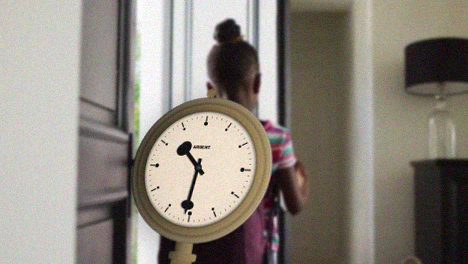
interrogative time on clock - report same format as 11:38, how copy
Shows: 10:31
